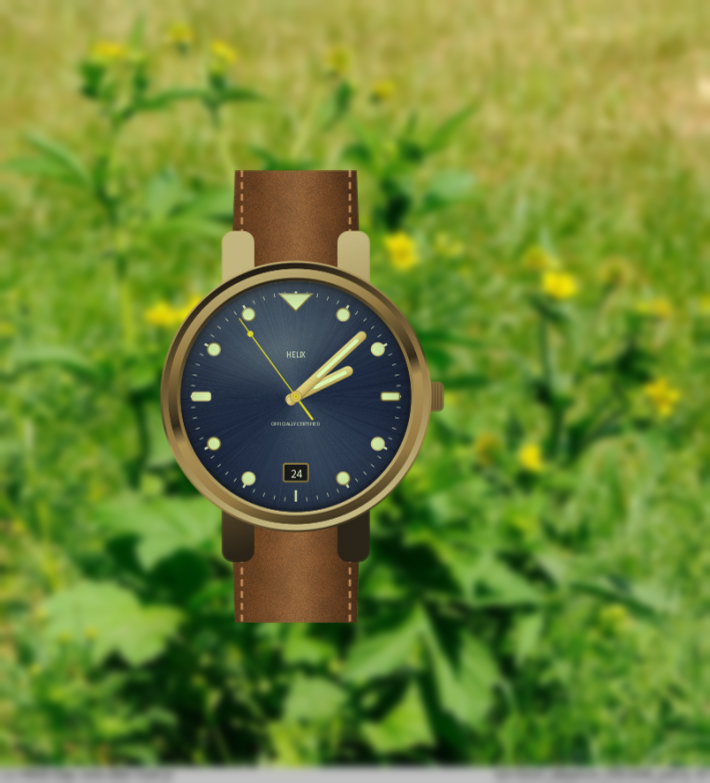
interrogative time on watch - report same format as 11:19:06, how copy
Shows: 2:07:54
